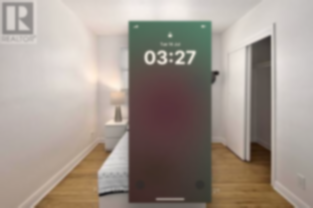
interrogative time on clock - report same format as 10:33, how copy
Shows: 3:27
